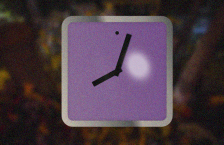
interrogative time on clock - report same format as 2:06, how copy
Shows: 8:03
